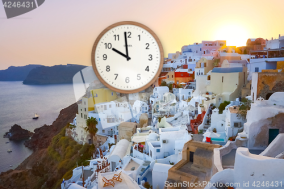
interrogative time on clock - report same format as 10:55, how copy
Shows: 9:59
